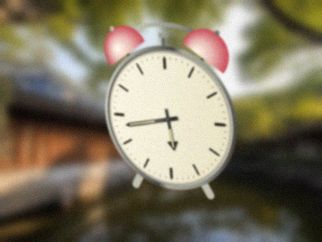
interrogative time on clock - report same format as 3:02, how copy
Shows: 5:43
